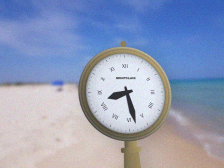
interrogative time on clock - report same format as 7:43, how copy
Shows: 8:28
